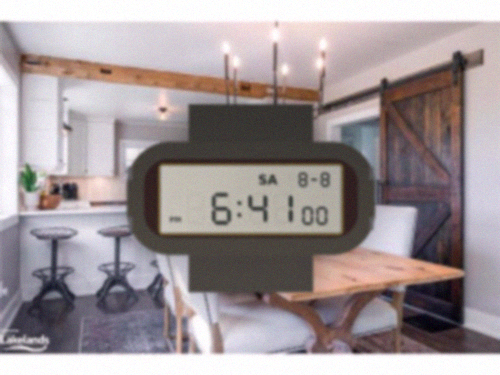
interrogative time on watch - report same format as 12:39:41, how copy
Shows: 6:41:00
